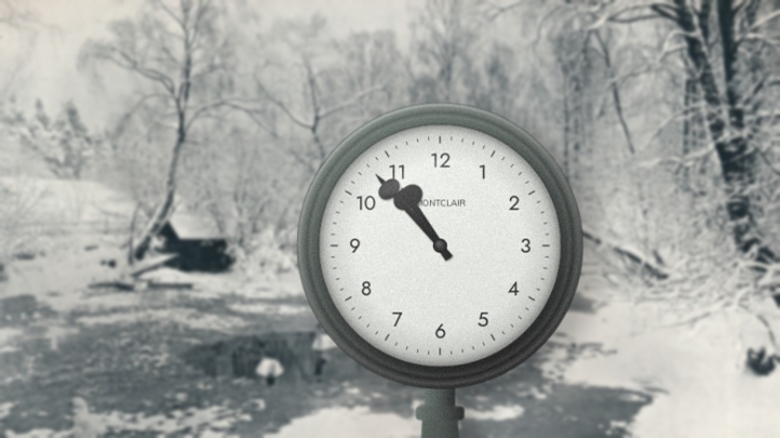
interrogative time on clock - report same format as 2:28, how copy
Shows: 10:53
